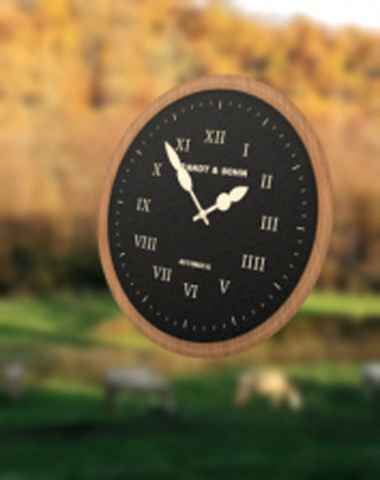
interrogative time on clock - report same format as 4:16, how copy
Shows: 1:53
